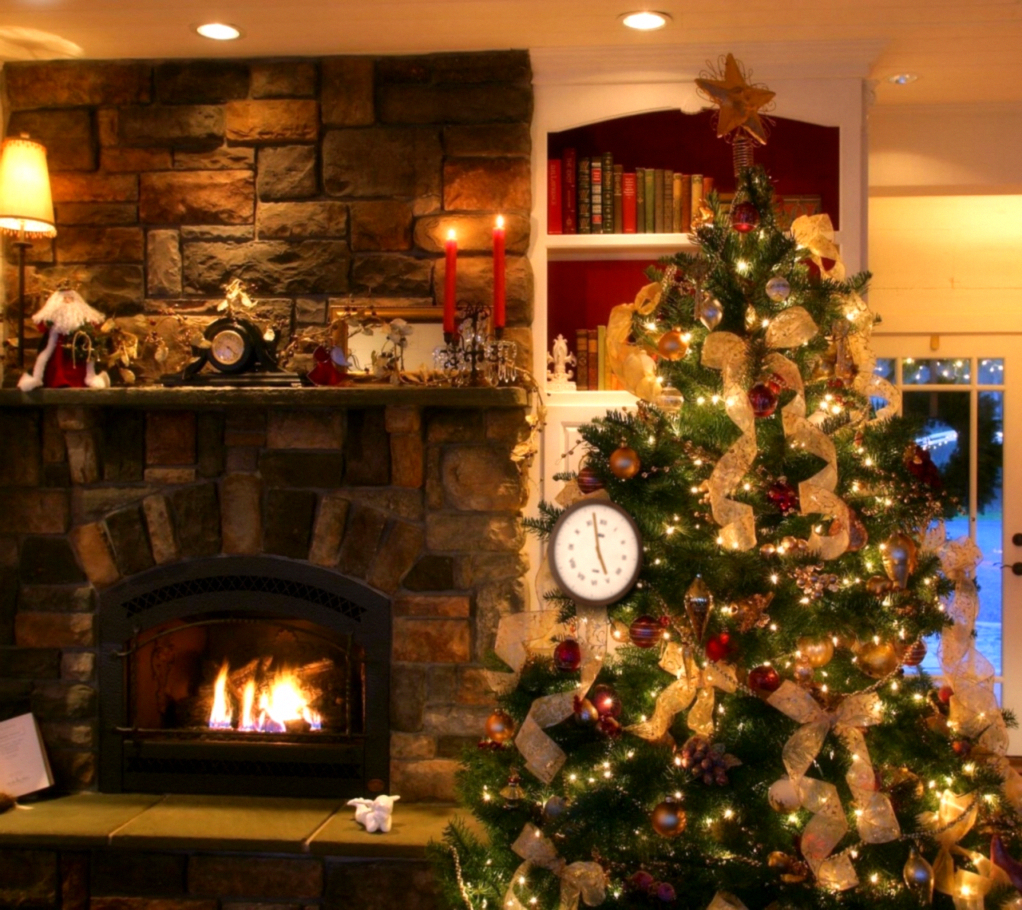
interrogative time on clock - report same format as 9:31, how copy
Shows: 4:57
